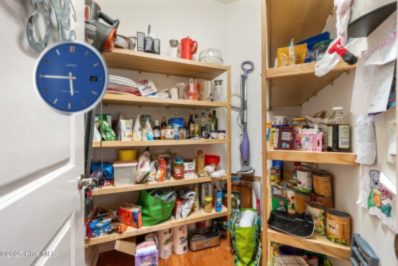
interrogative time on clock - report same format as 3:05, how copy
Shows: 5:45
